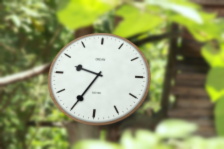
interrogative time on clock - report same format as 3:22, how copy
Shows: 9:35
